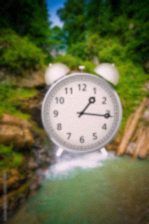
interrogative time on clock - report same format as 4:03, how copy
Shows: 1:16
